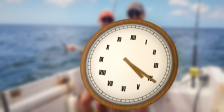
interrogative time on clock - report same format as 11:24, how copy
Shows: 4:20
